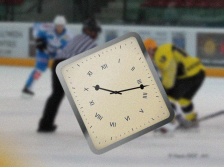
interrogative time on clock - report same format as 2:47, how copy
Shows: 10:17
